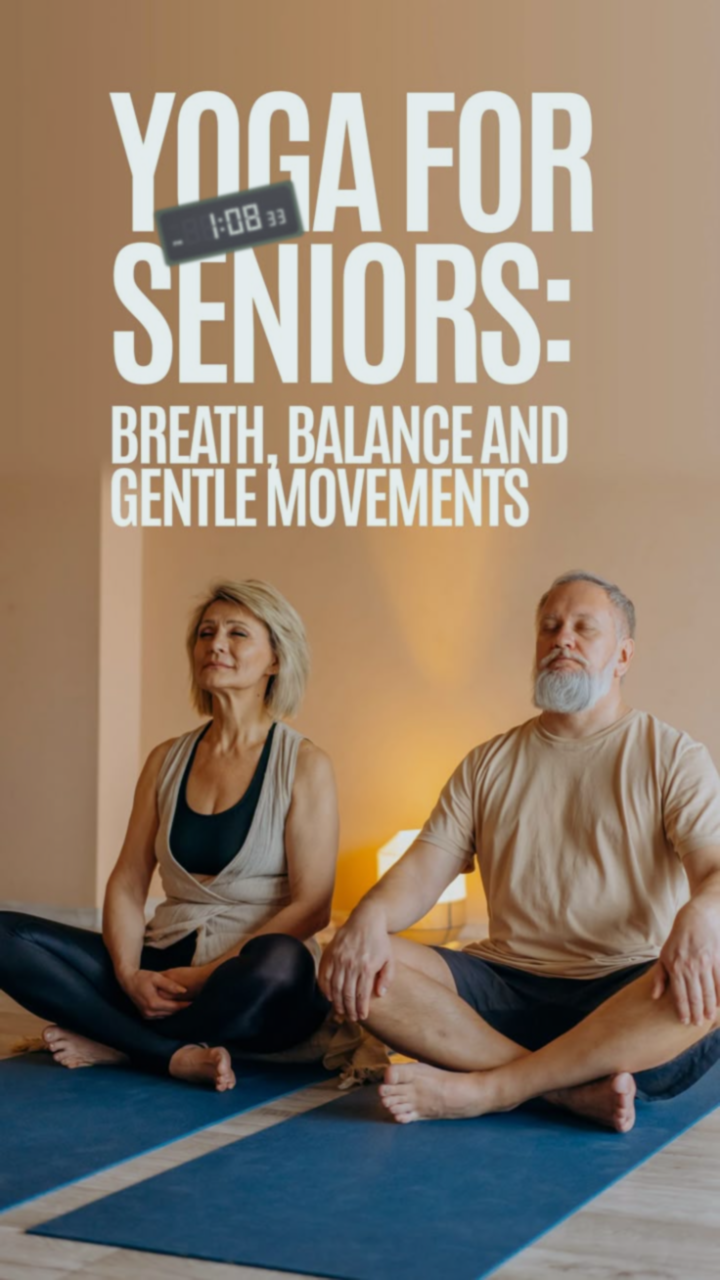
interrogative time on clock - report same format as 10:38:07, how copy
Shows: 1:08:33
